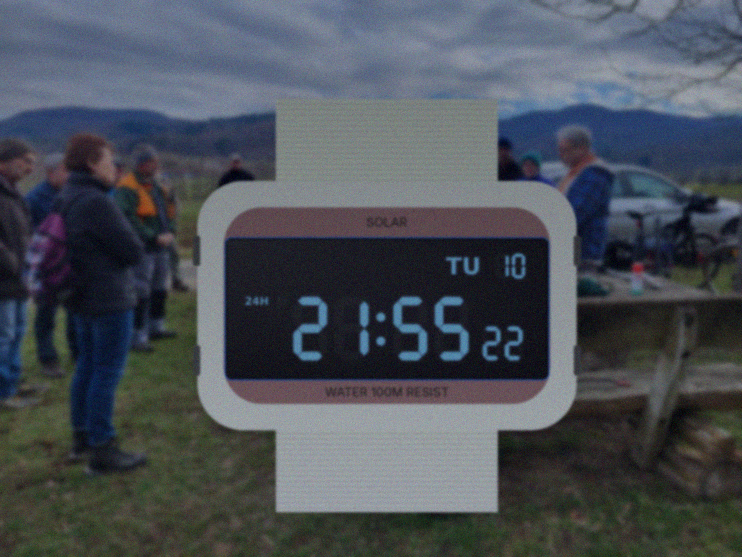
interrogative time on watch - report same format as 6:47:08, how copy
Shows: 21:55:22
